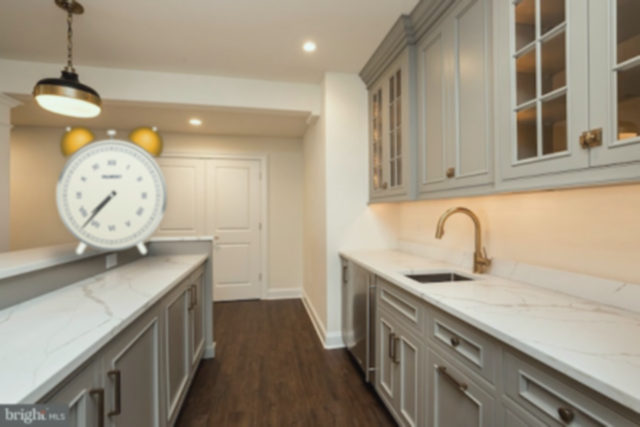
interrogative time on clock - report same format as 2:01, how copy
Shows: 7:37
